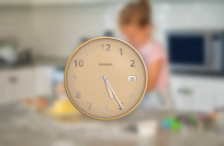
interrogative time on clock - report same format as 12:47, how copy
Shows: 5:25
